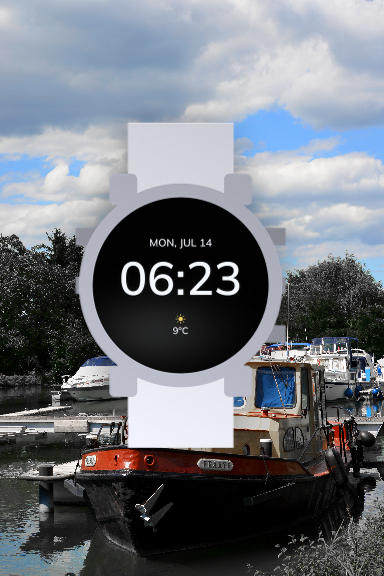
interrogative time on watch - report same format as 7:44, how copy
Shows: 6:23
